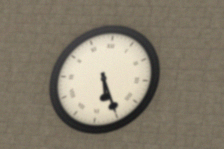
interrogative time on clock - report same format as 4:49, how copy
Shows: 5:25
